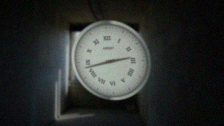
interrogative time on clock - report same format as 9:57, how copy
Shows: 2:43
